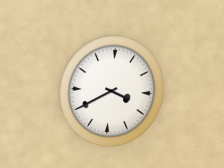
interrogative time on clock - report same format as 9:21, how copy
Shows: 3:40
